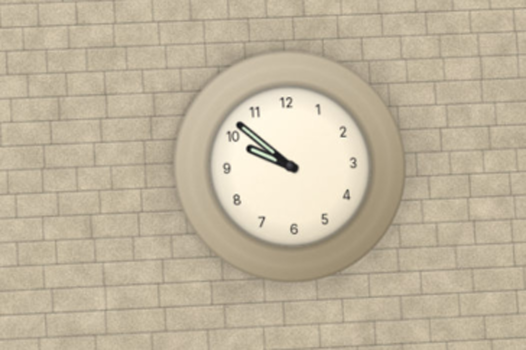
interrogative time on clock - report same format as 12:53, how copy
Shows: 9:52
